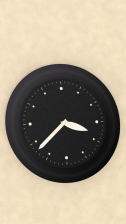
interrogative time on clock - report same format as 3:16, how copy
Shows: 3:38
